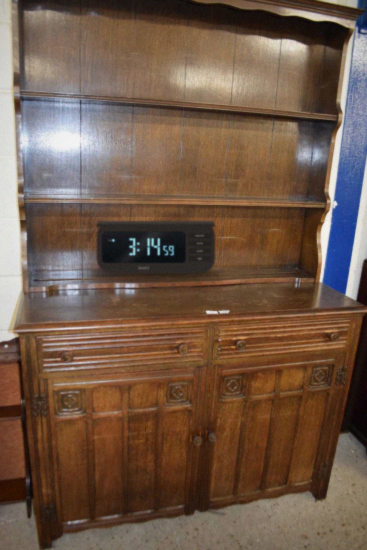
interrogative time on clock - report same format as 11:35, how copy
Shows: 3:14
